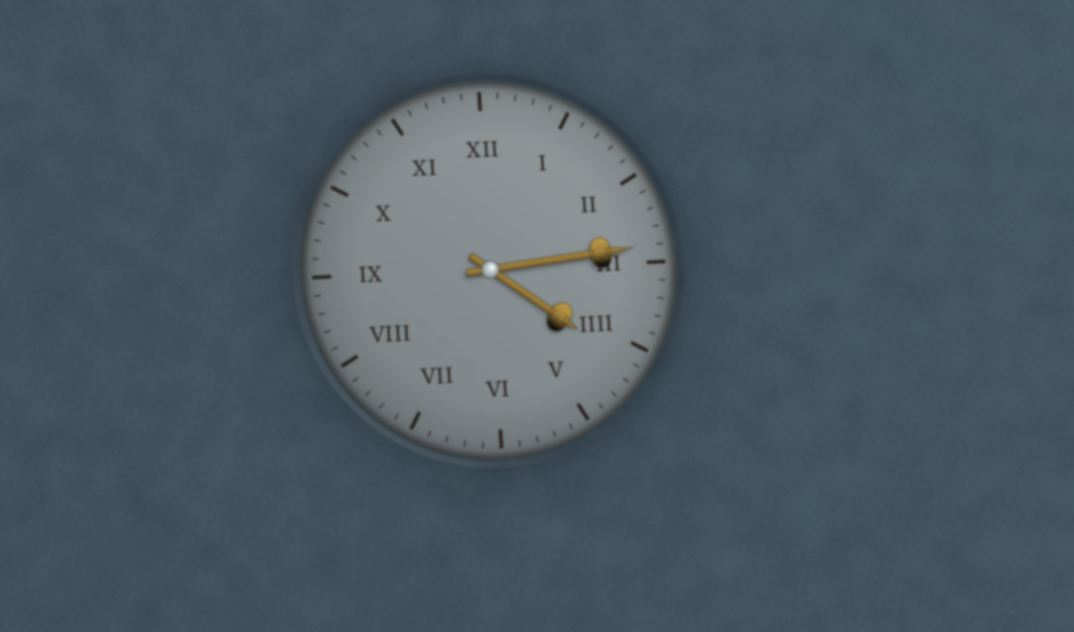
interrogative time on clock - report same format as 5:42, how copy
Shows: 4:14
